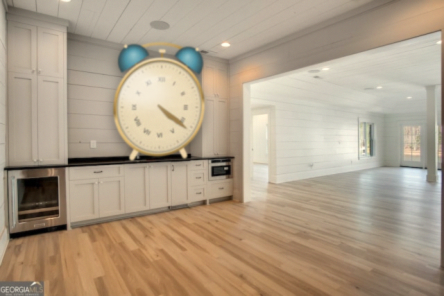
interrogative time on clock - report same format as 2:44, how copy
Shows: 4:21
